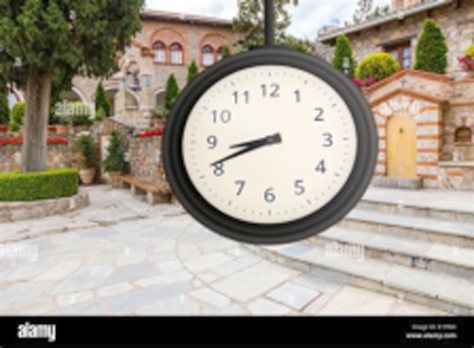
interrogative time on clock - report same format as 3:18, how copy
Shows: 8:41
